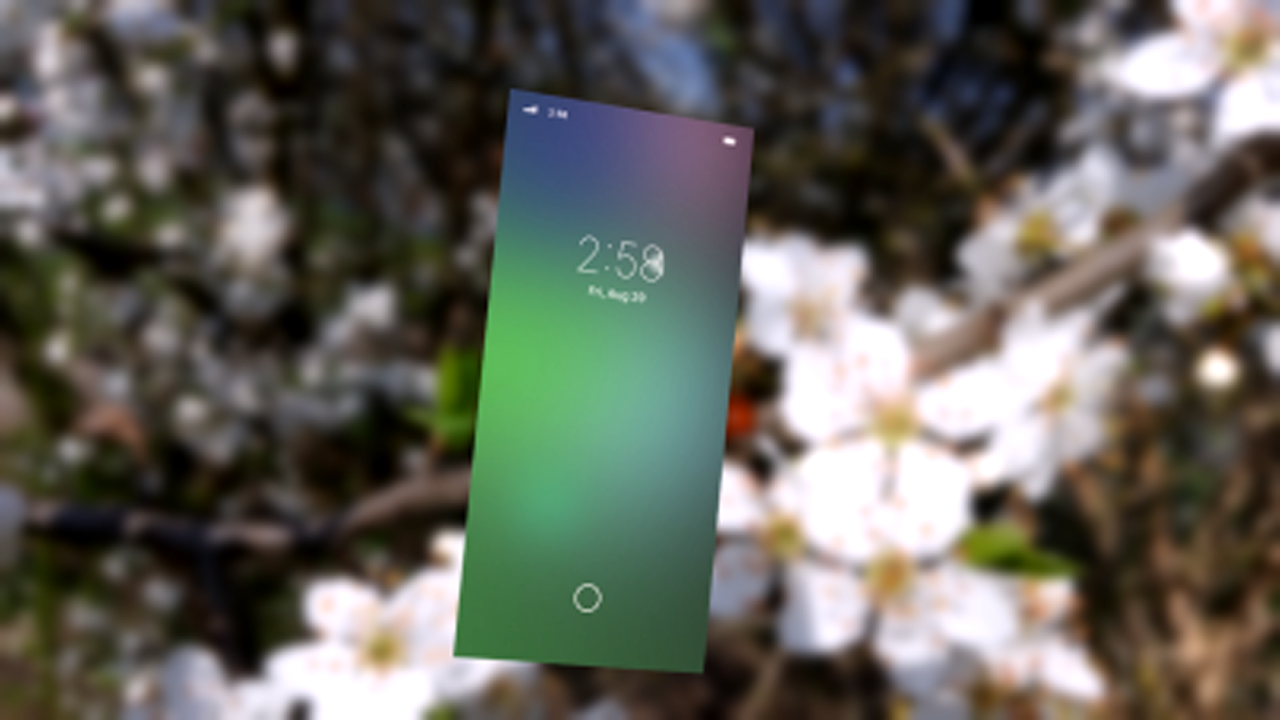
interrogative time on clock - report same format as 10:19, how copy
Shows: 2:58
